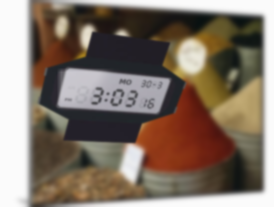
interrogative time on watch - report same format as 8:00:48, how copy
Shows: 3:03:16
